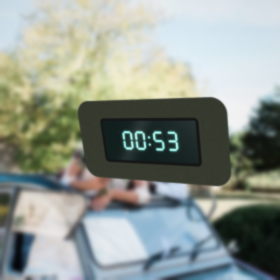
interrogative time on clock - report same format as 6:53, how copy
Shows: 0:53
